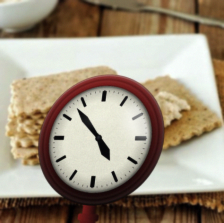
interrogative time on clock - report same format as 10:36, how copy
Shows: 4:53
